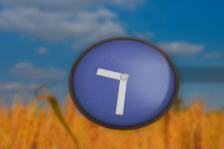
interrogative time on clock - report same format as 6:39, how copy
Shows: 9:31
